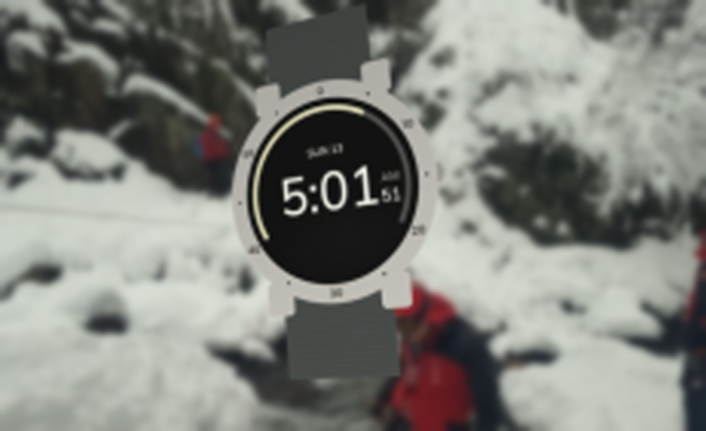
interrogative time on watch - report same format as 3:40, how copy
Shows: 5:01
